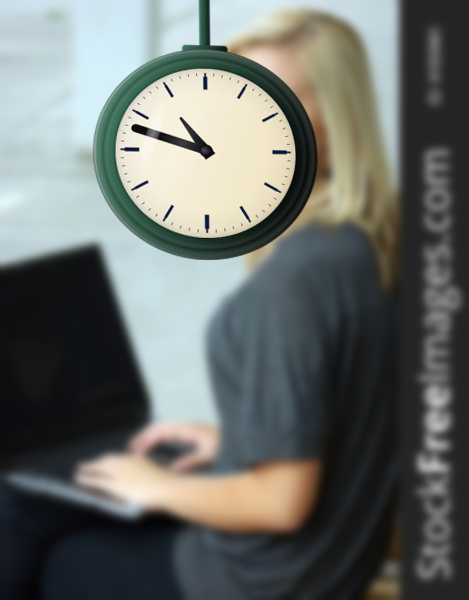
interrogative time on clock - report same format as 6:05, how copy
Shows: 10:48
